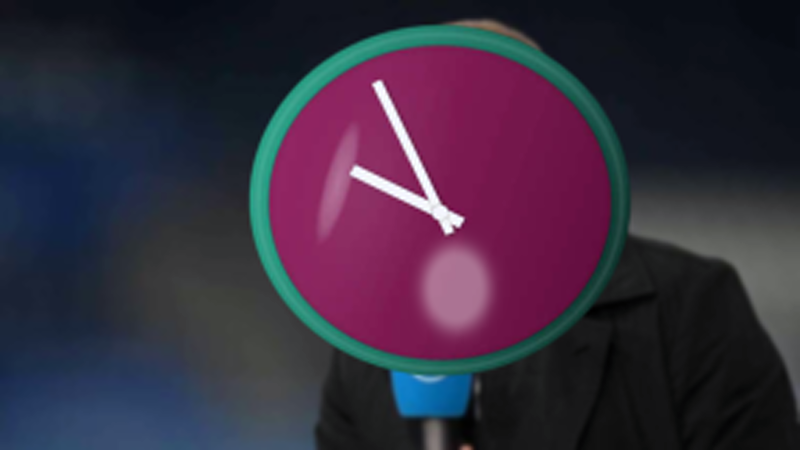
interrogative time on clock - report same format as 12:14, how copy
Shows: 9:56
